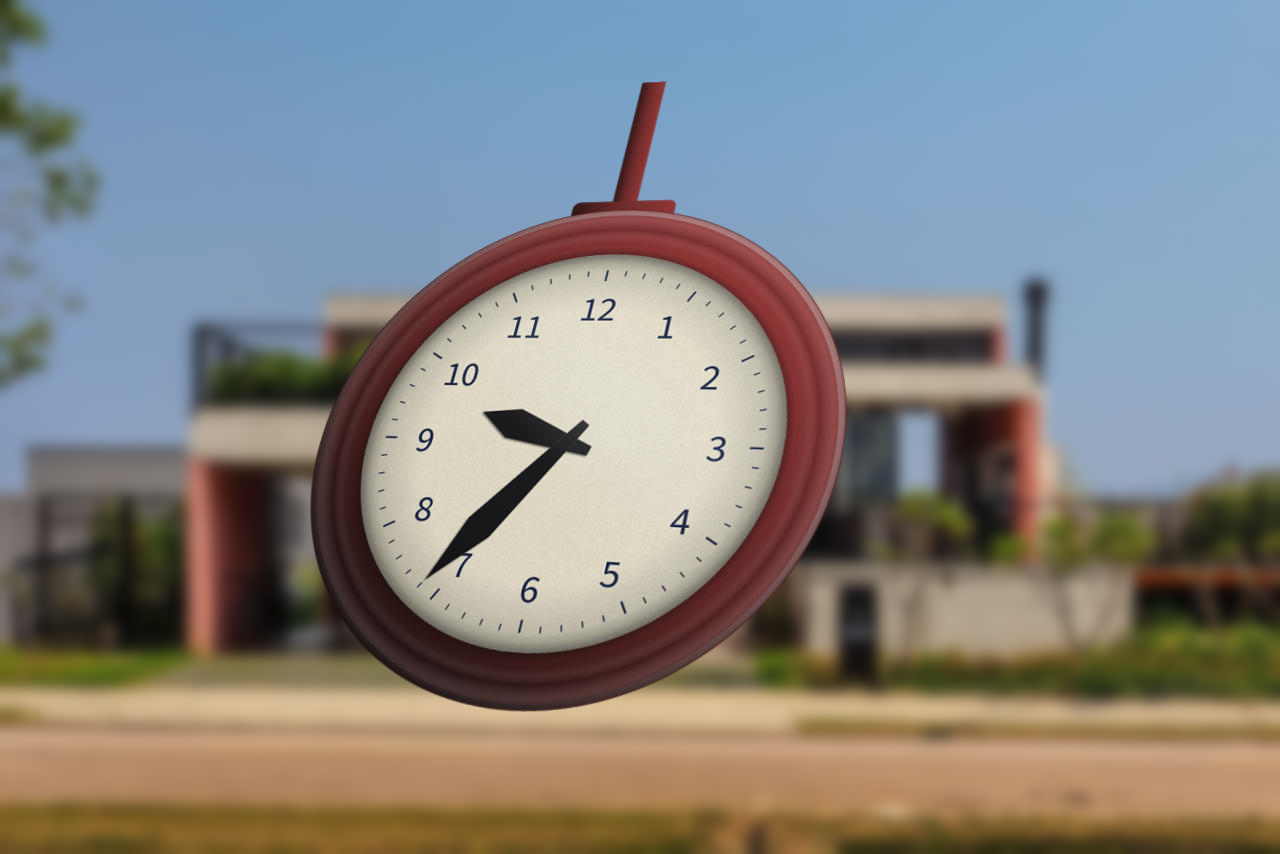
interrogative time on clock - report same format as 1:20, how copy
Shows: 9:36
